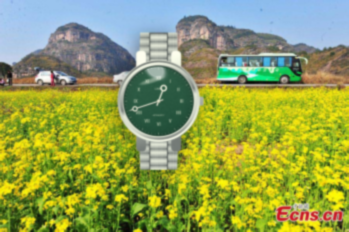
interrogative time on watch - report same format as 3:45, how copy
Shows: 12:42
